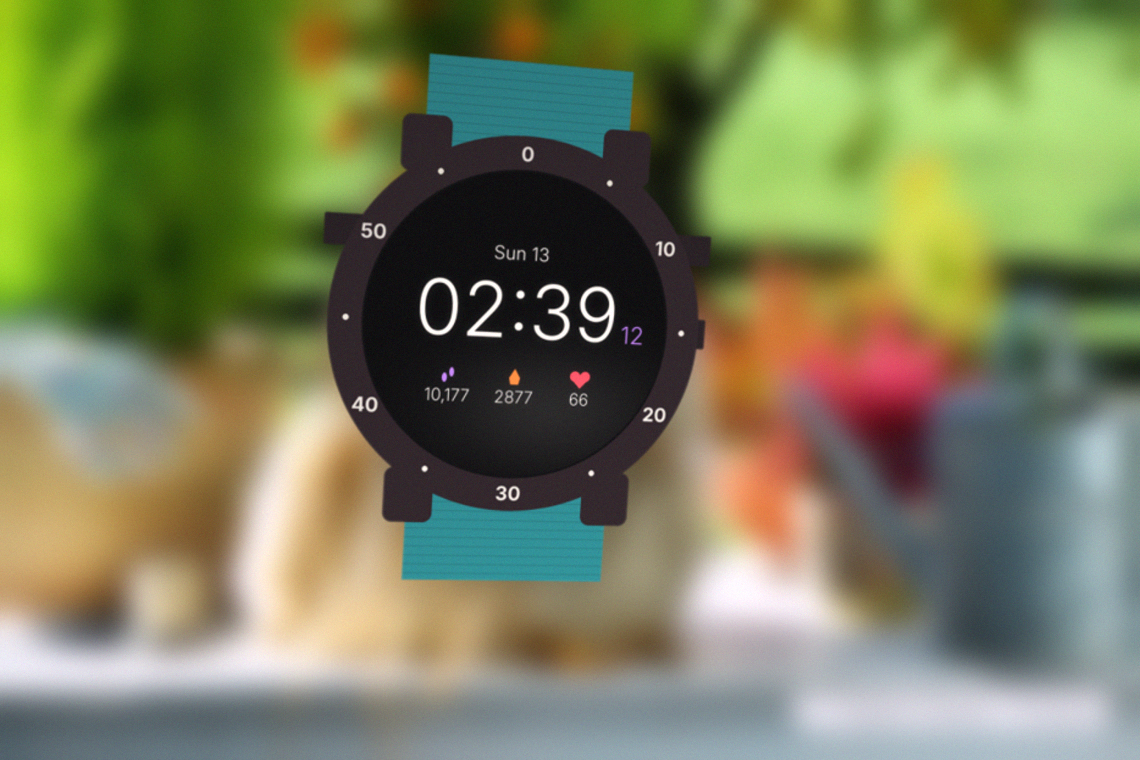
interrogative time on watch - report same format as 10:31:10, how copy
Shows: 2:39:12
